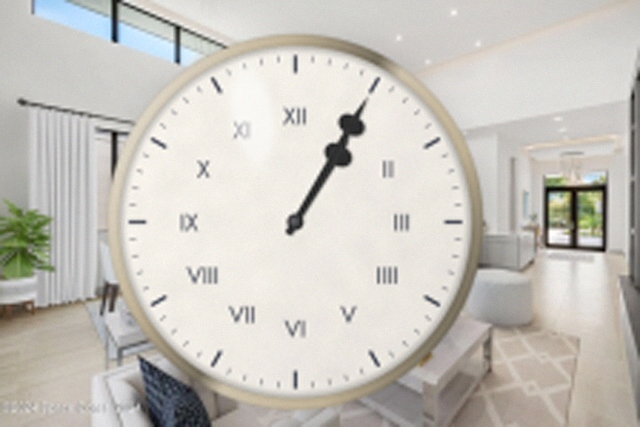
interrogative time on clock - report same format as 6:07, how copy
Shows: 1:05
